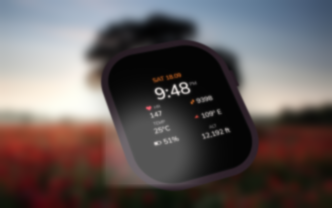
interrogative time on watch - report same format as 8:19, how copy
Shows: 9:48
